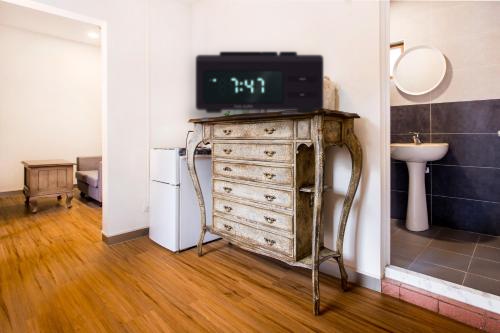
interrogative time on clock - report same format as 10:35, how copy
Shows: 7:47
